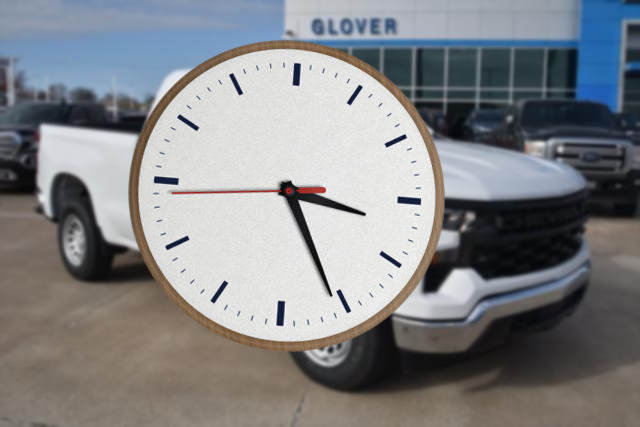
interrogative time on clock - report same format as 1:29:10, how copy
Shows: 3:25:44
